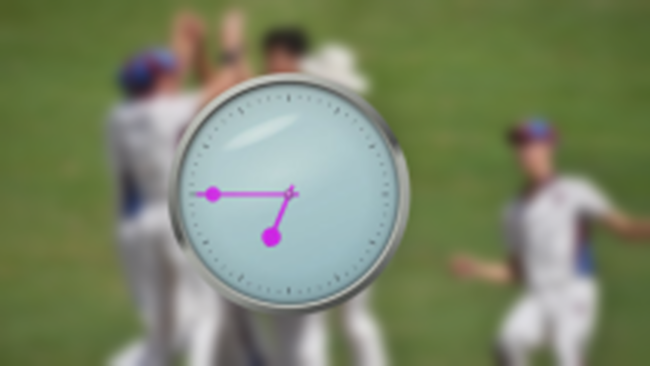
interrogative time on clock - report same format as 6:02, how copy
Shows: 6:45
